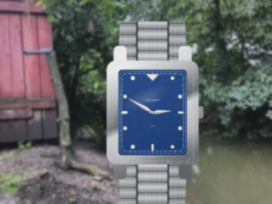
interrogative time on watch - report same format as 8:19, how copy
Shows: 2:50
